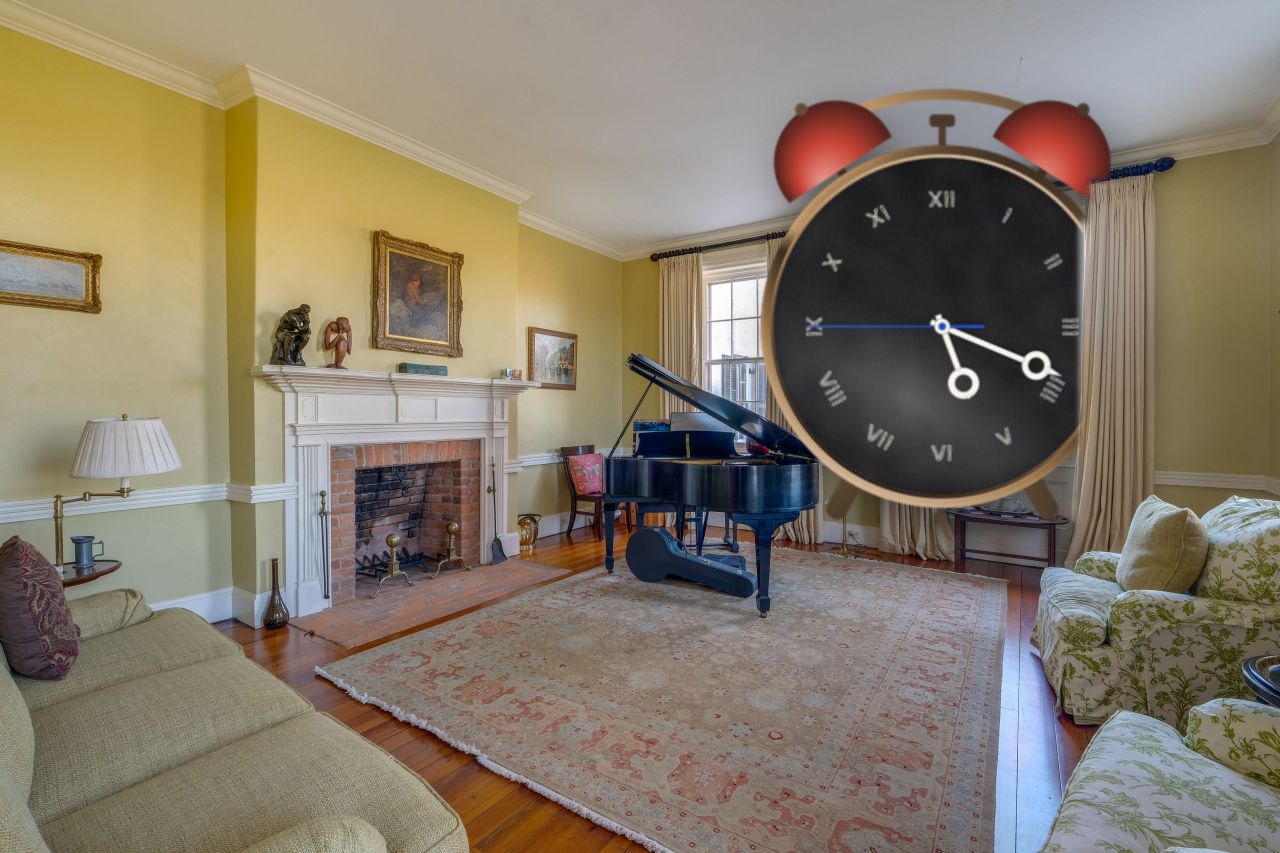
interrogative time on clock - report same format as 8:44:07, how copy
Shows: 5:18:45
